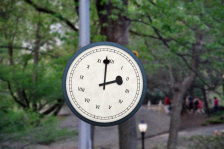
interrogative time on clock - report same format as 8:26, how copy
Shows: 1:58
